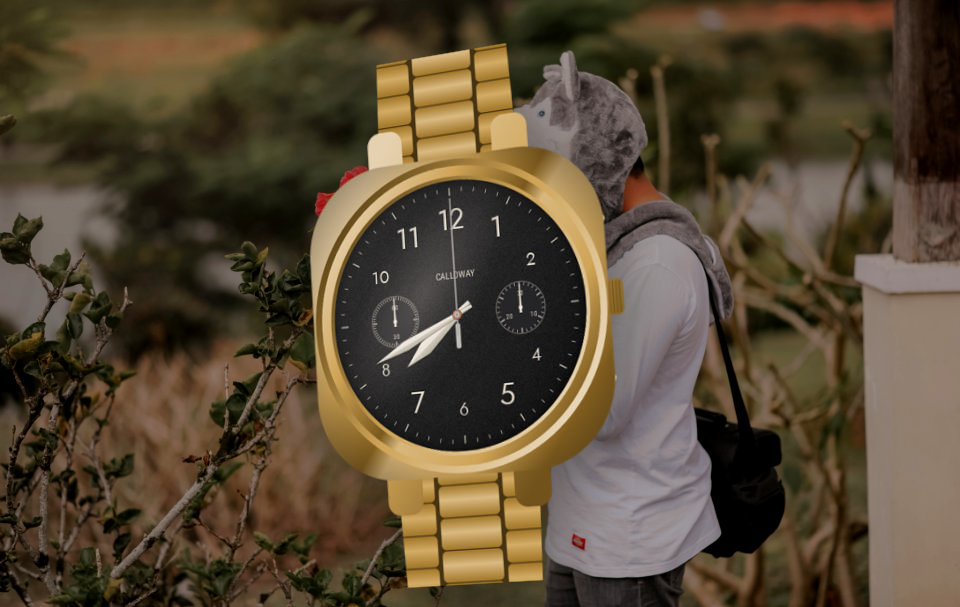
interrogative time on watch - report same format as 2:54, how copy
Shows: 7:41
